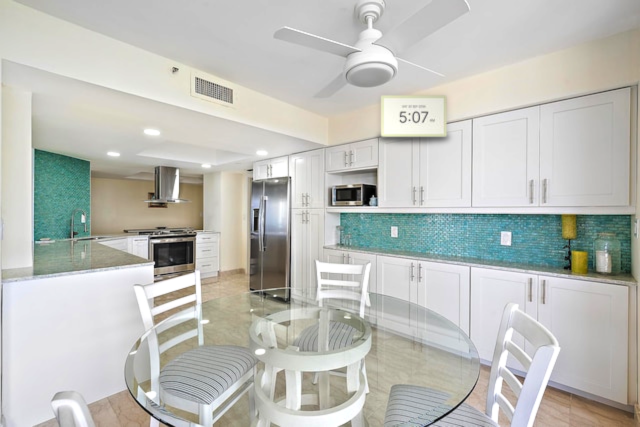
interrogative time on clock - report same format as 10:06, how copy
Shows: 5:07
